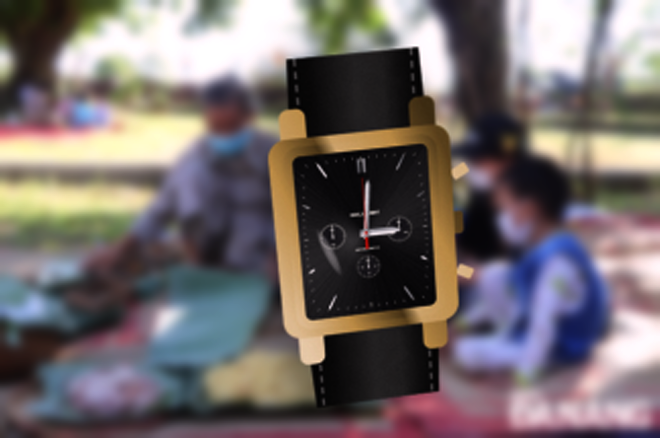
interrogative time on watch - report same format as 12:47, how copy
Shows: 3:01
